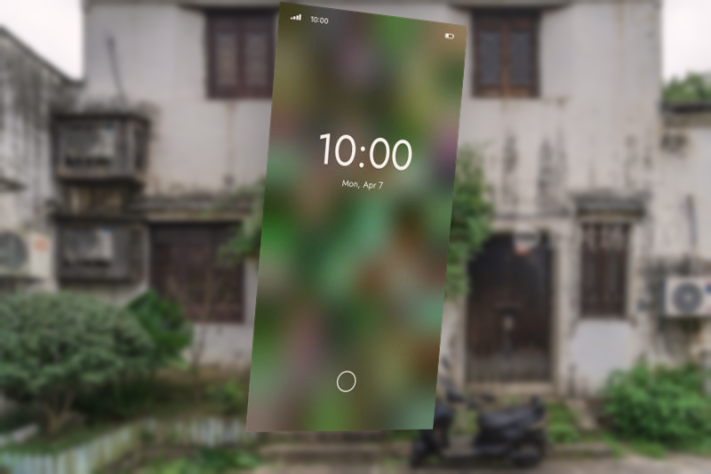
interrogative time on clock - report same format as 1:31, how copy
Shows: 10:00
